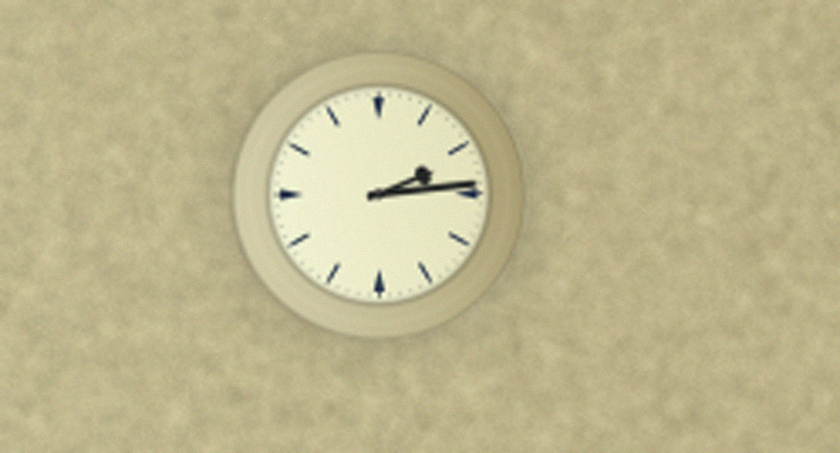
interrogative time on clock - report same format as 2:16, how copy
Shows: 2:14
